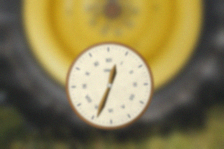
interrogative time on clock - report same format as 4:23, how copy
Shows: 12:34
